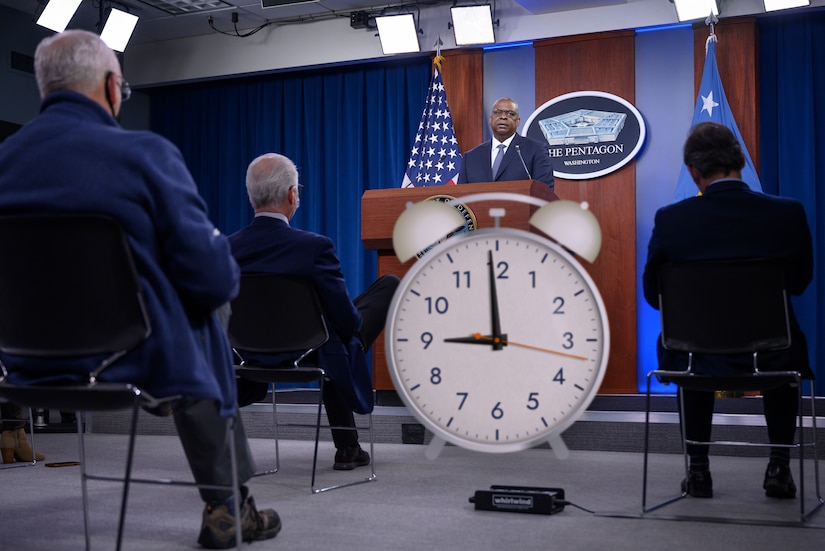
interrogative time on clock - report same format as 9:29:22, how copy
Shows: 8:59:17
